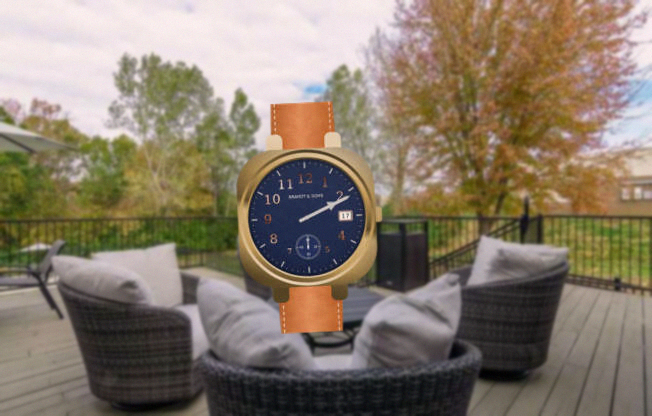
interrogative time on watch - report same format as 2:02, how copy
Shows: 2:11
